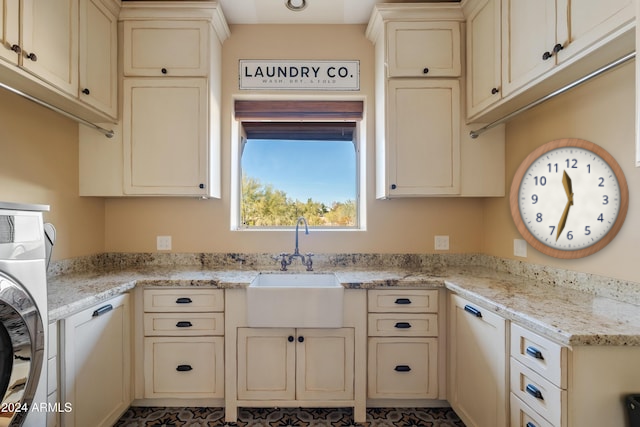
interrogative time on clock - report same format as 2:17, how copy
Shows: 11:33
